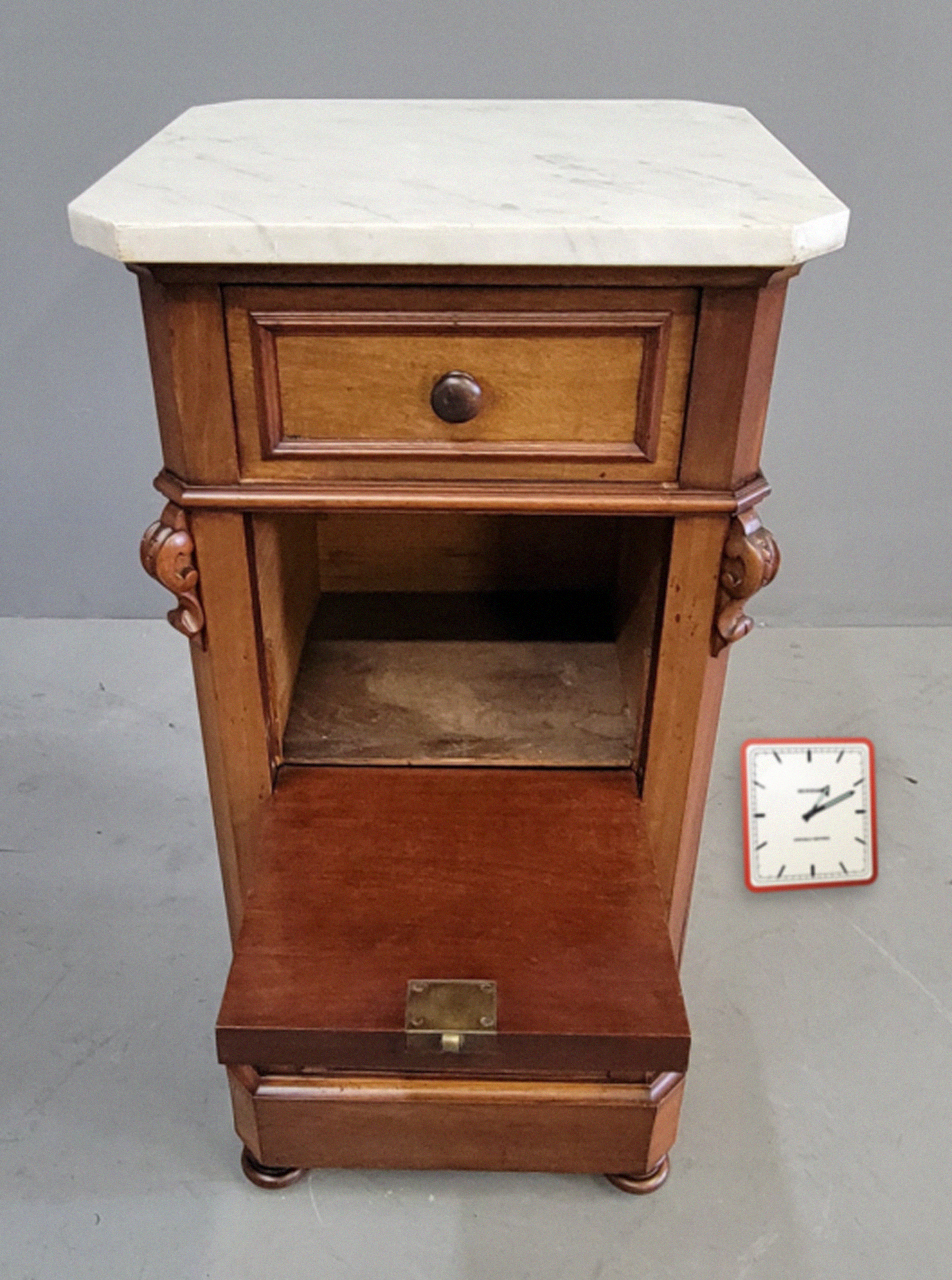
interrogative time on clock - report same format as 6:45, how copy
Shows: 1:11
